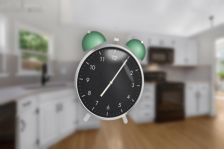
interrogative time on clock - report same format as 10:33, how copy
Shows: 7:05
